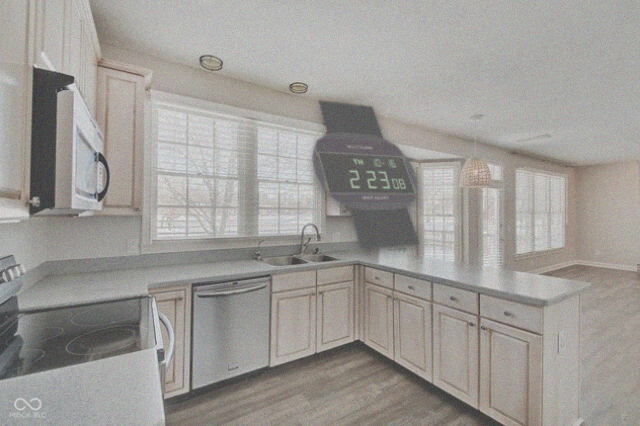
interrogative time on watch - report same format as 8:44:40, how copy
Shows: 2:23:08
